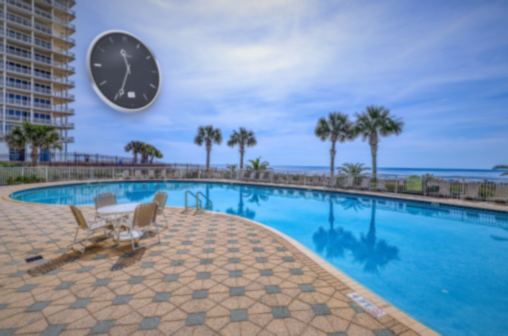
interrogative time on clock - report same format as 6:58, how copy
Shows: 11:34
